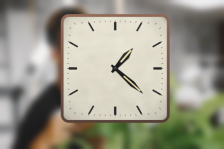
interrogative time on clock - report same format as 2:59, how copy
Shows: 1:22
